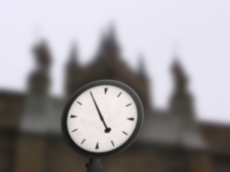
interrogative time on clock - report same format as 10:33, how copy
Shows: 4:55
